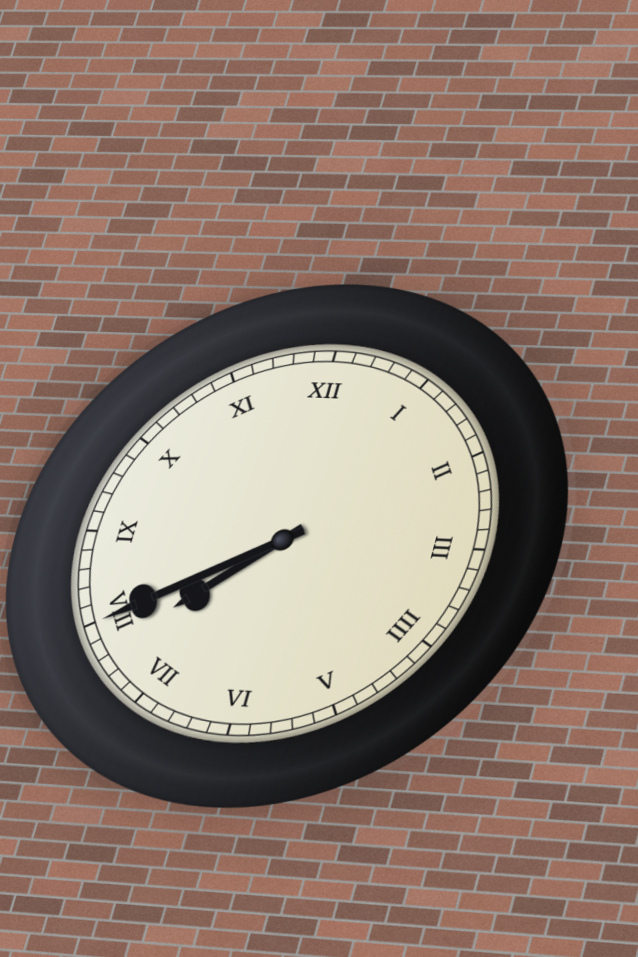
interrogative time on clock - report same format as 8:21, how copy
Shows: 7:40
